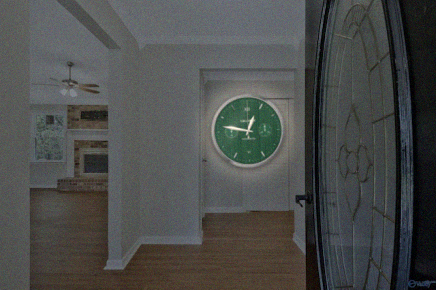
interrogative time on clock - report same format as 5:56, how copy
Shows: 12:47
